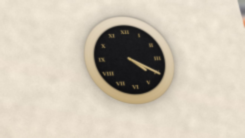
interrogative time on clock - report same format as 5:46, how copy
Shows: 4:20
